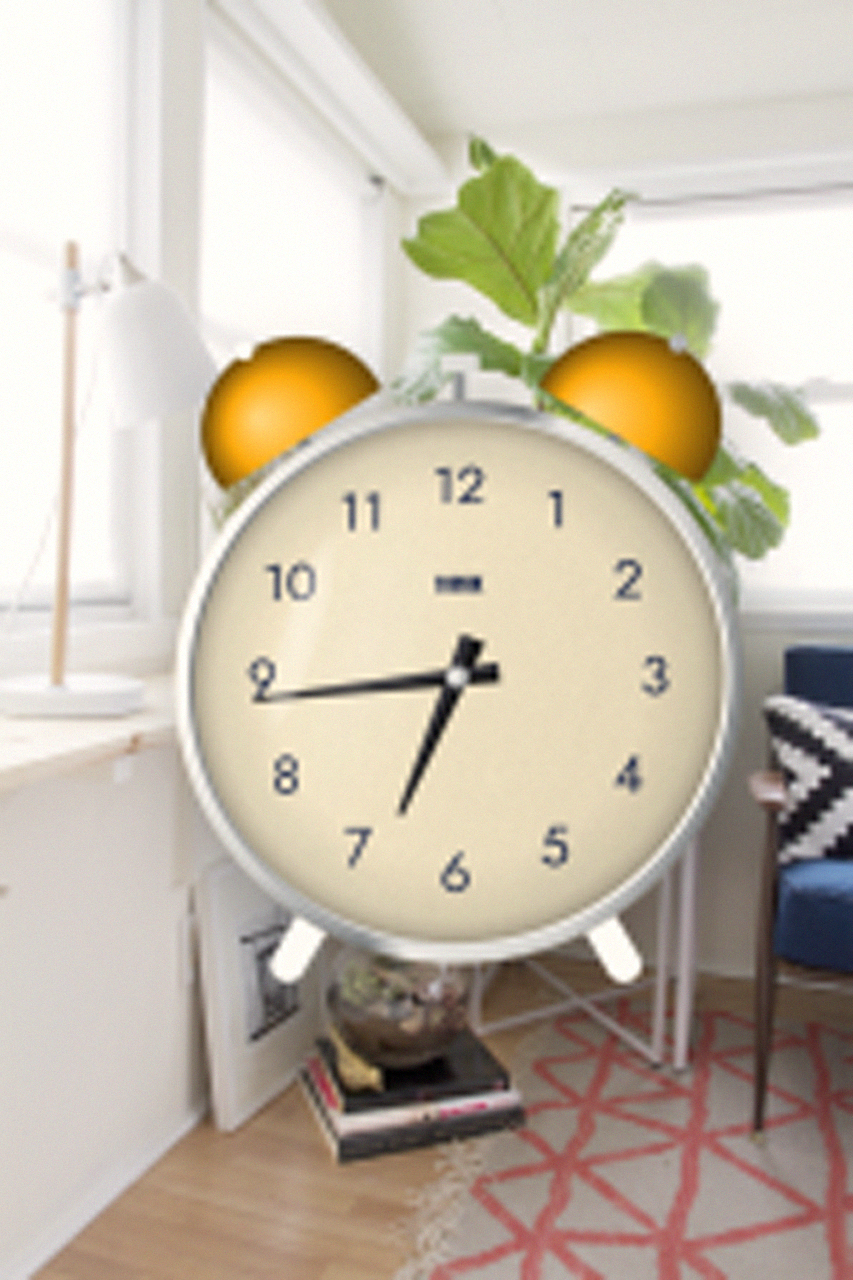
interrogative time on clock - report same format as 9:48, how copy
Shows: 6:44
